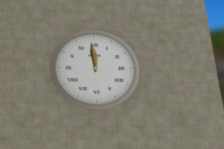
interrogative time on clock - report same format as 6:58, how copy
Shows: 11:59
